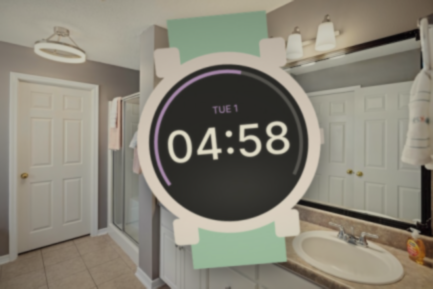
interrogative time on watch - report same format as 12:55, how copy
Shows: 4:58
